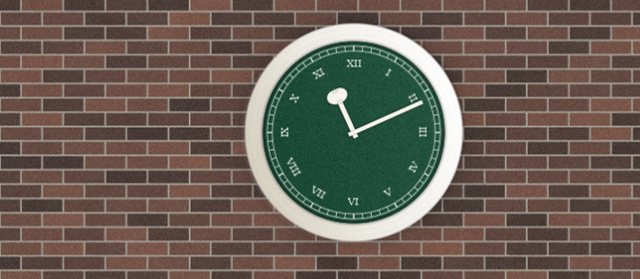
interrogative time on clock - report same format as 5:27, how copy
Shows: 11:11
